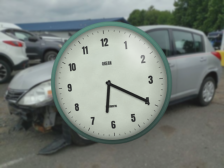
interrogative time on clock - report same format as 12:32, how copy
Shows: 6:20
